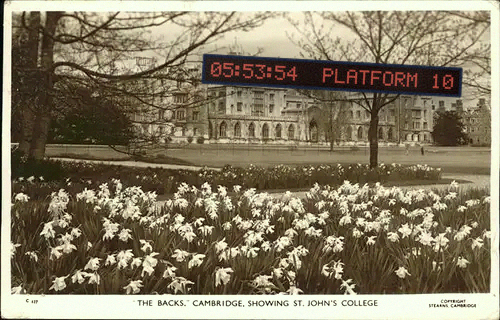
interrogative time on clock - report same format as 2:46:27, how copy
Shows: 5:53:54
